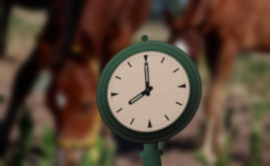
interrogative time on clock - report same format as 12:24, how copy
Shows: 8:00
